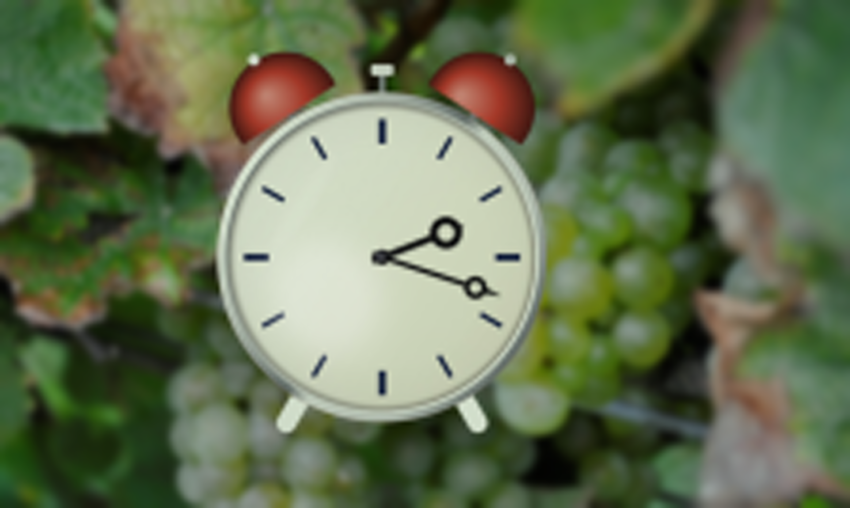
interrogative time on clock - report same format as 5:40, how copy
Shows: 2:18
